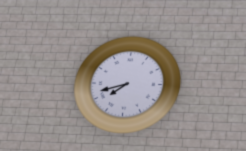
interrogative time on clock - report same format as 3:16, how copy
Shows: 7:42
